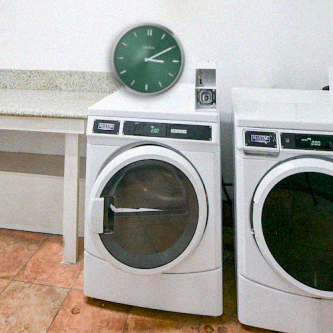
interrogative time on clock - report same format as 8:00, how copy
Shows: 3:10
